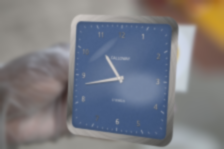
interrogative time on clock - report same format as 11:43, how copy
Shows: 10:43
